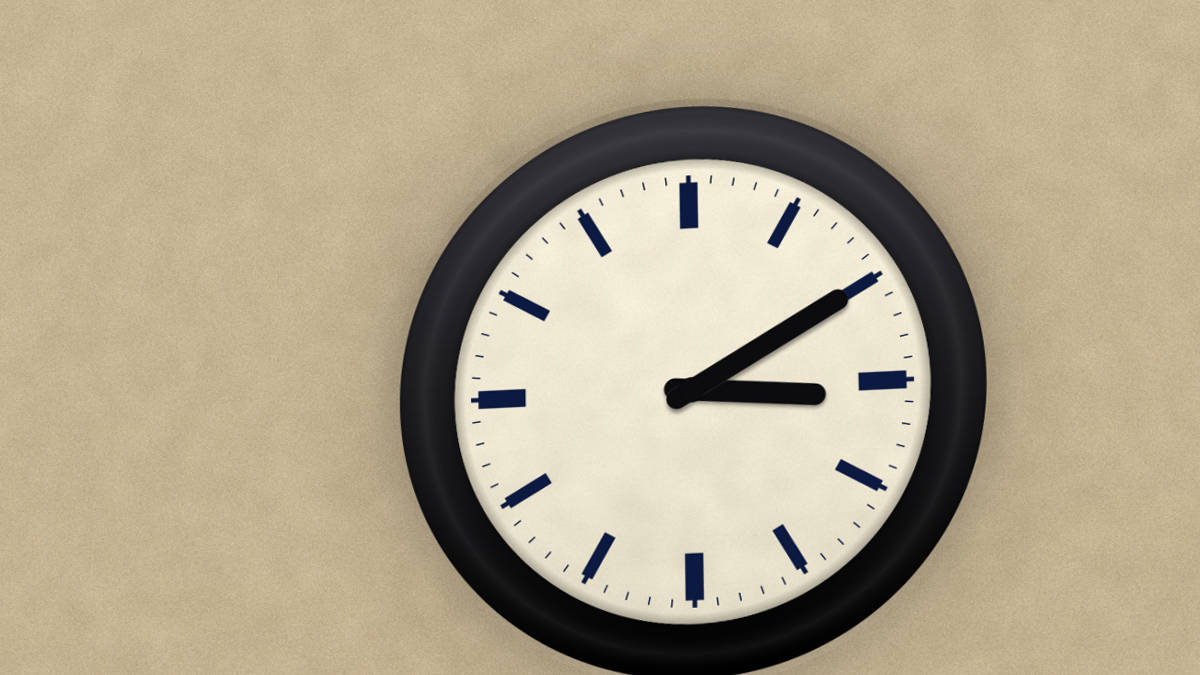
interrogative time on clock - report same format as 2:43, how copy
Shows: 3:10
